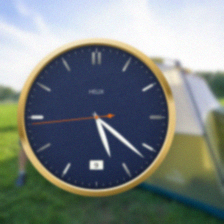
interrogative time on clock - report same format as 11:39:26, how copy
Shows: 5:21:44
